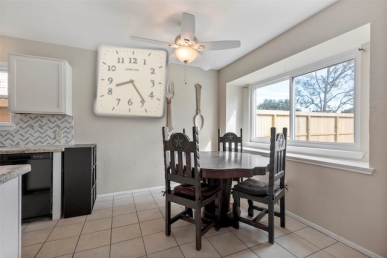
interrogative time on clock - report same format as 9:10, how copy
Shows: 8:24
